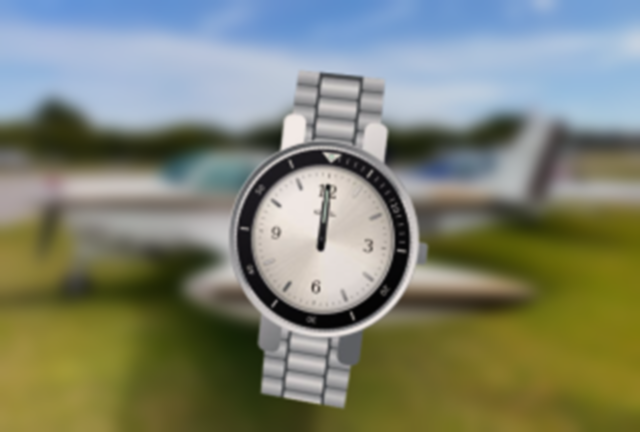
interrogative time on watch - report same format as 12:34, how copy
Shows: 12:00
